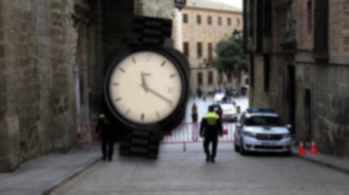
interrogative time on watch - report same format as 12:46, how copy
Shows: 11:19
